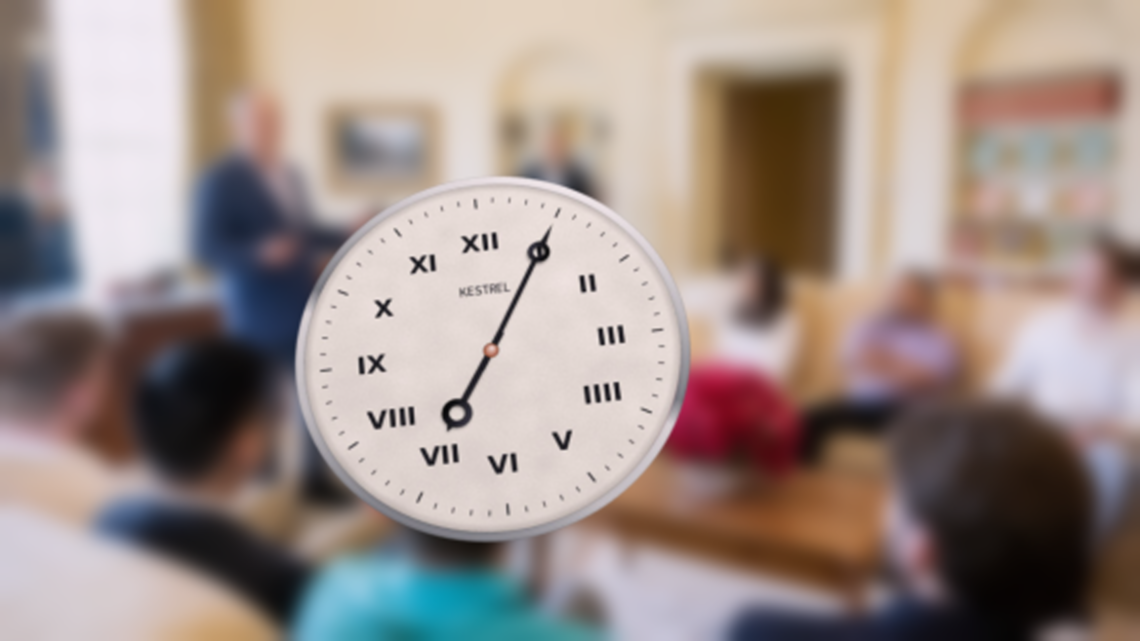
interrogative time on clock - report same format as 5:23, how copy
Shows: 7:05
